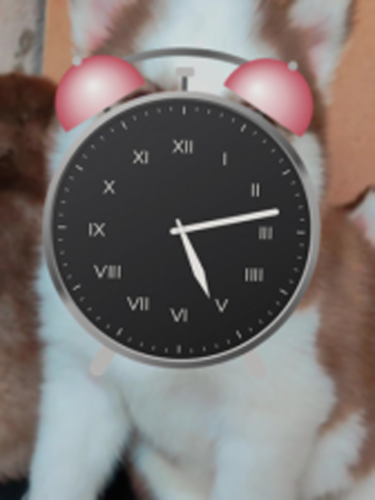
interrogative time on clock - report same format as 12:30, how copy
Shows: 5:13
